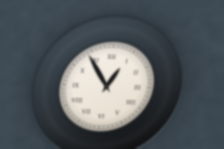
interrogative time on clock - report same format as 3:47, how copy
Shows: 12:54
